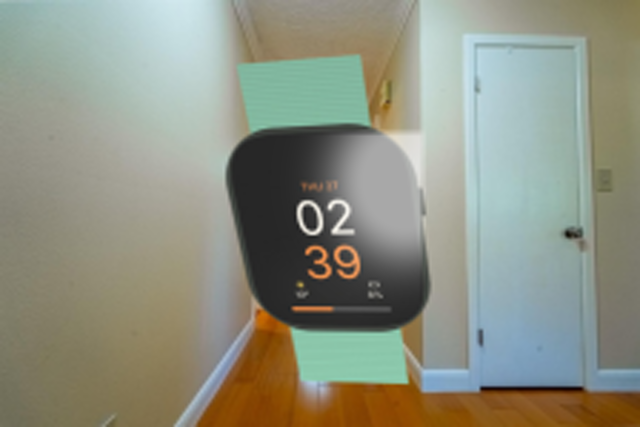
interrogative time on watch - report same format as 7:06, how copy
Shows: 2:39
